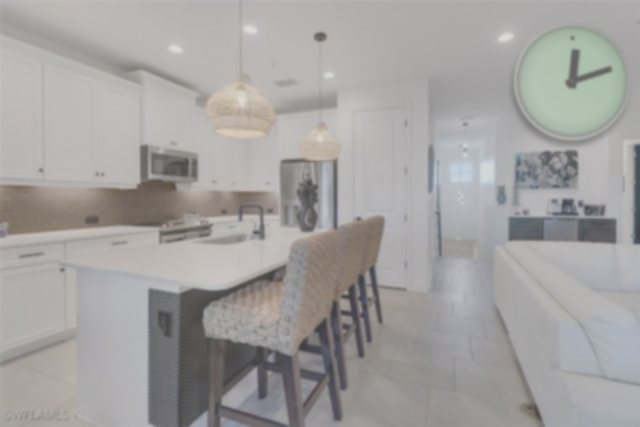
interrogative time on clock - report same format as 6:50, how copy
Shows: 12:12
